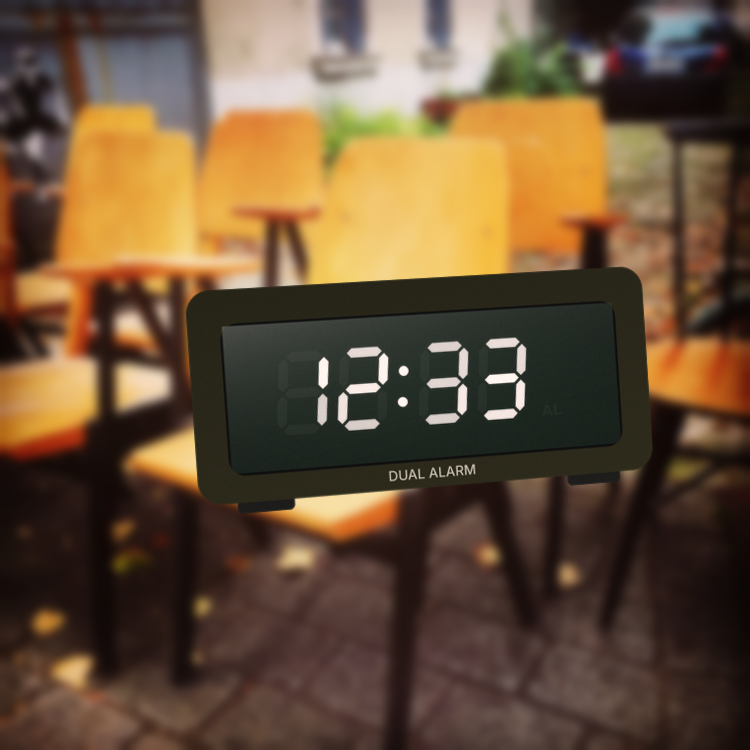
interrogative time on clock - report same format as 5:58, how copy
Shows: 12:33
